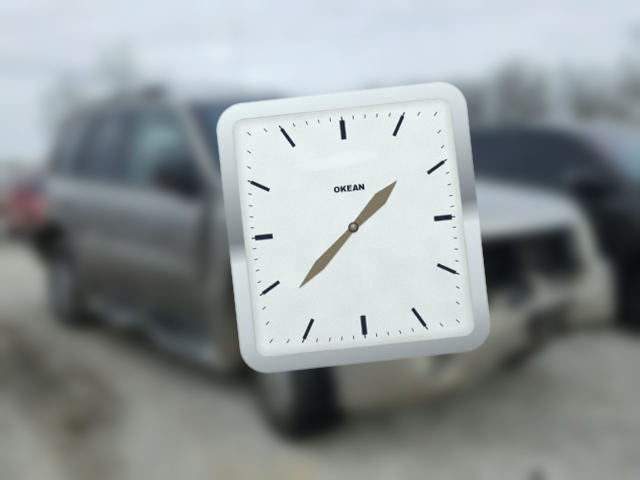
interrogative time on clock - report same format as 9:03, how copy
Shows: 1:38
